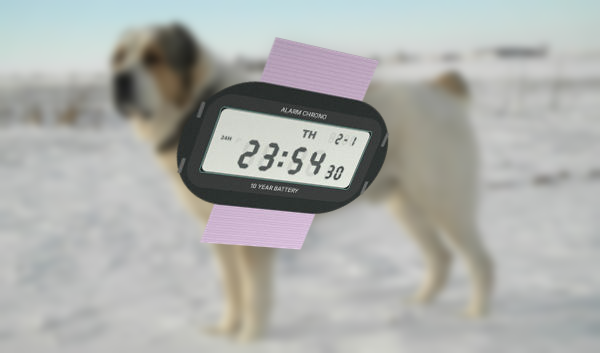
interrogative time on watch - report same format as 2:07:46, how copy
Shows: 23:54:30
